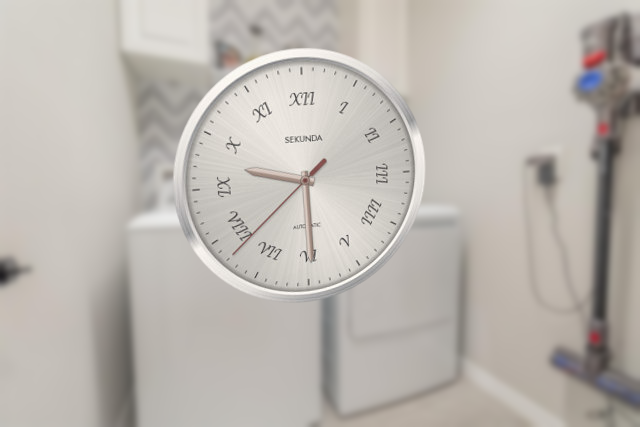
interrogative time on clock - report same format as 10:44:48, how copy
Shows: 9:29:38
